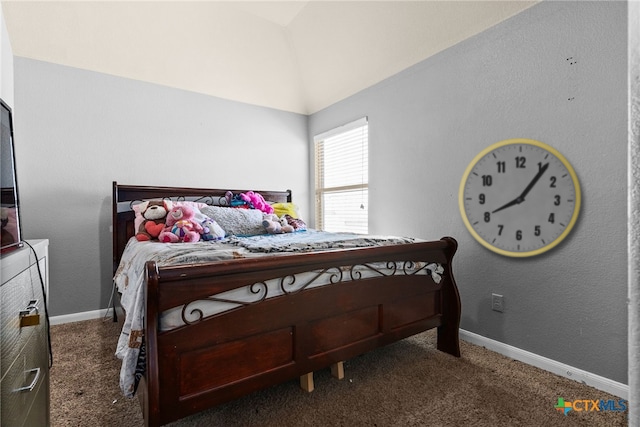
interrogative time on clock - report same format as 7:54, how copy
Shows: 8:06
